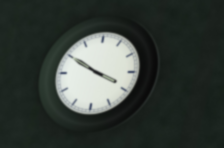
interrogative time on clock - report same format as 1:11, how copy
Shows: 3:50
